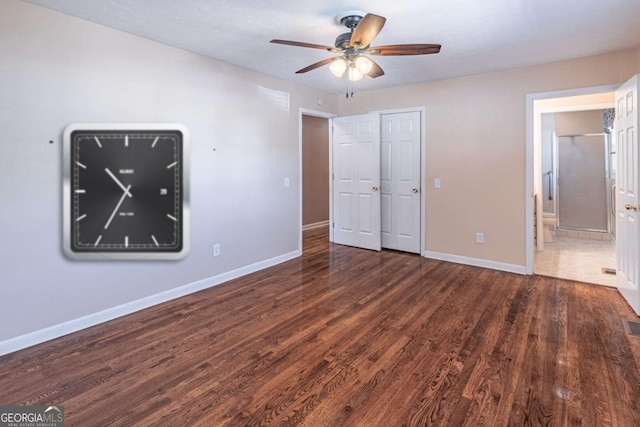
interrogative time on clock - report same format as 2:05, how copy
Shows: 10:35
